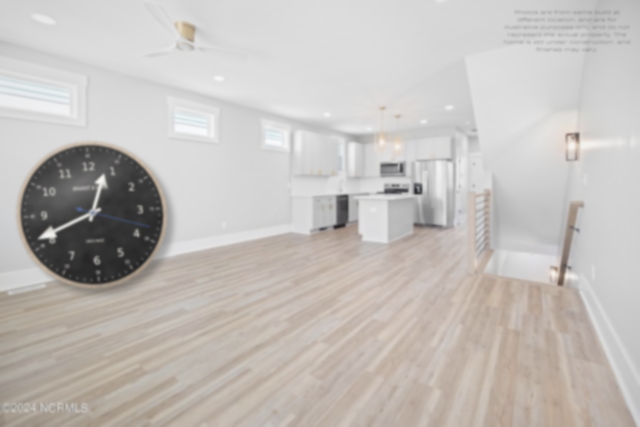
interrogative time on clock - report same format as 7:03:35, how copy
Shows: 12:41:18
